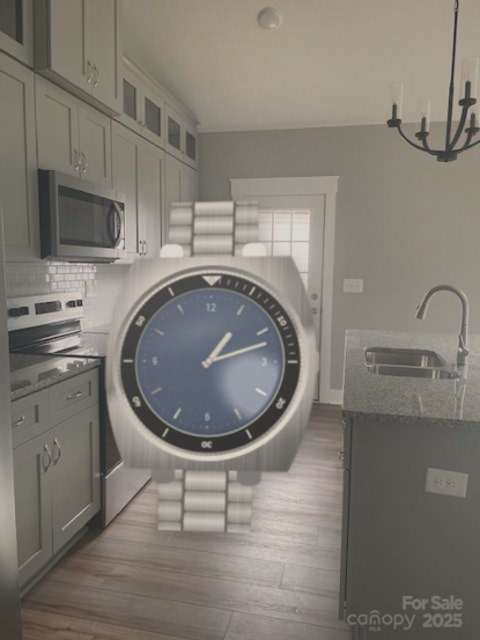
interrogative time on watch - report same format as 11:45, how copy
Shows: 1:12
